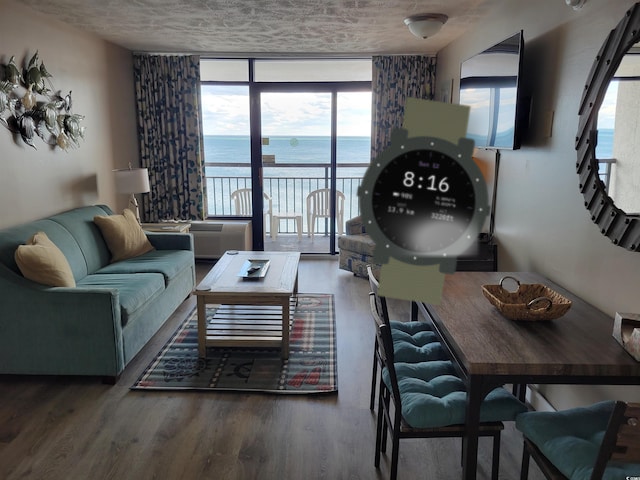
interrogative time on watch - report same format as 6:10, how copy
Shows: 8:16
